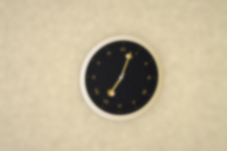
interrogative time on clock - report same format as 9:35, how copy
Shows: 7:03
